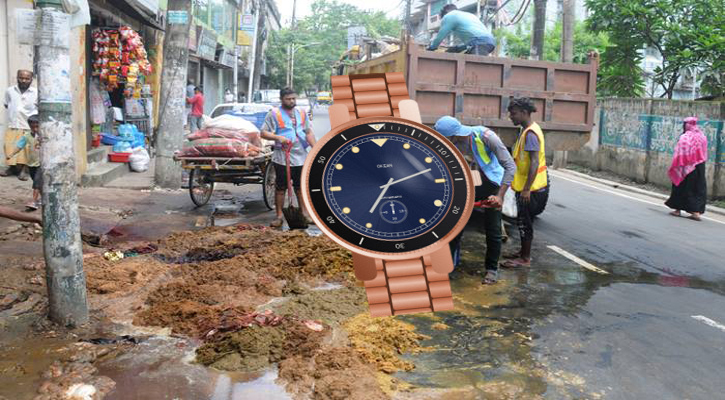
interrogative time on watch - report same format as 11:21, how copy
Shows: 7:12
